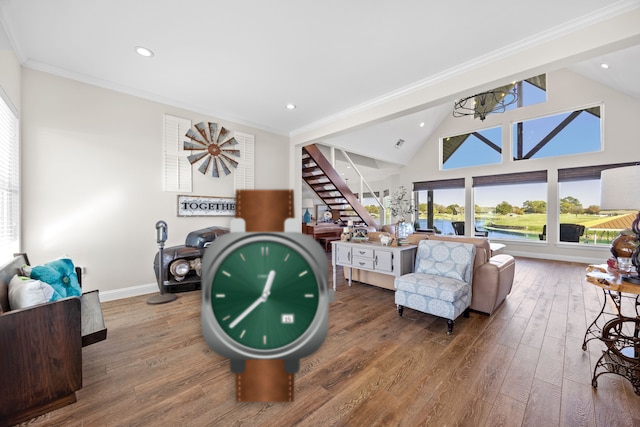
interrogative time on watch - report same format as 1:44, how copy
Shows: 12:38
